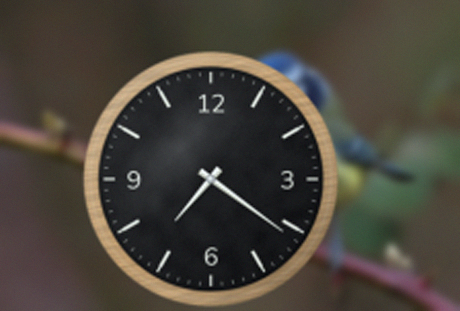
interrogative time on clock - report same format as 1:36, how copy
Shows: 7:21
